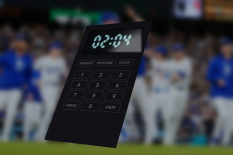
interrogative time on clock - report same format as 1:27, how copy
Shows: 2:04
